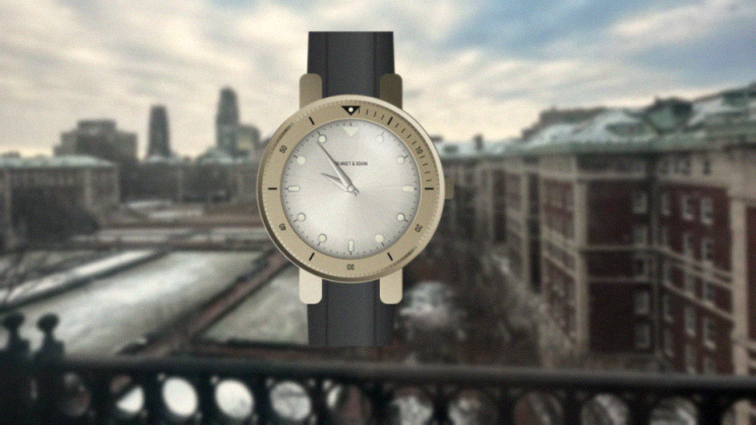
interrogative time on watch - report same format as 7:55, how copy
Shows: 9:54
